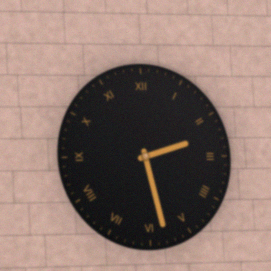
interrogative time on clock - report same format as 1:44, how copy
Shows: 2:28
